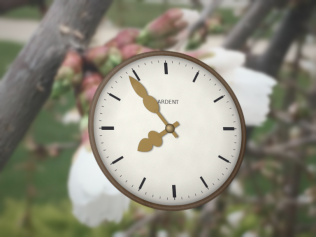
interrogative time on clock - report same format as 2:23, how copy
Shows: 7:54
